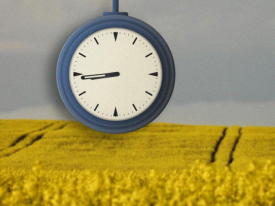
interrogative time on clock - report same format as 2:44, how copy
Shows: 8:44
